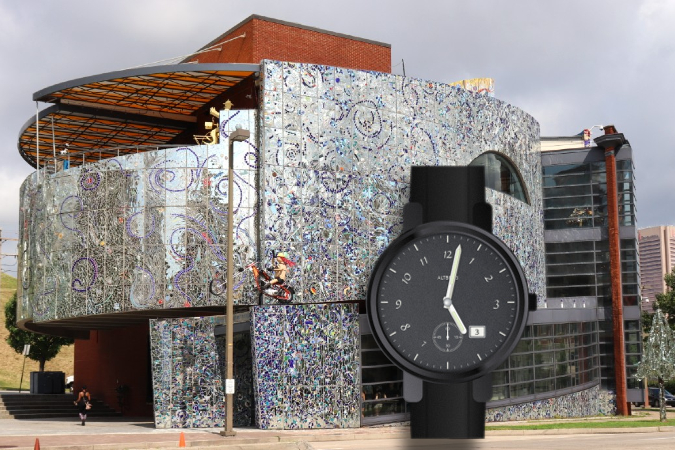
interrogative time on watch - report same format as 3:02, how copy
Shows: 5:02
